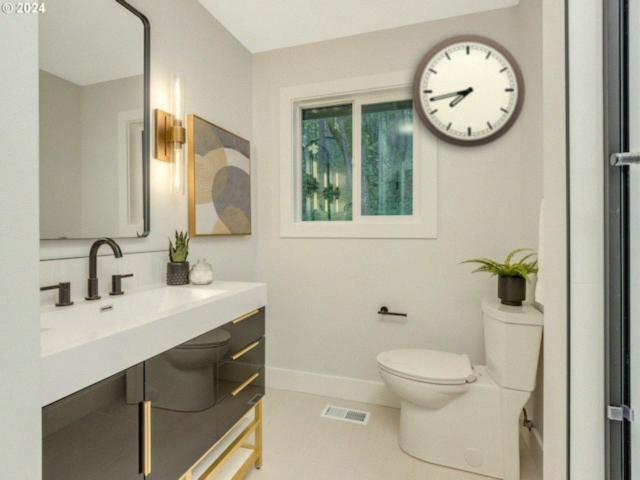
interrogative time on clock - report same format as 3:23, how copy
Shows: 7:43
